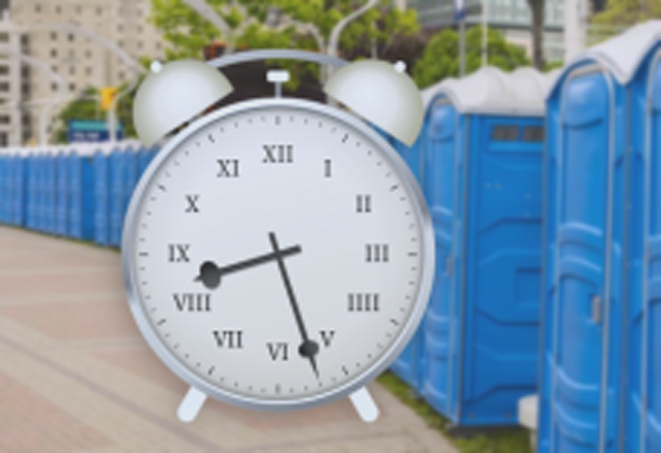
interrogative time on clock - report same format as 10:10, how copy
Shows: 8:27
